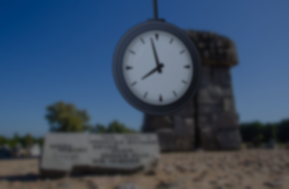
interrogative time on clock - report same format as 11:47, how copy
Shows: 7:58
